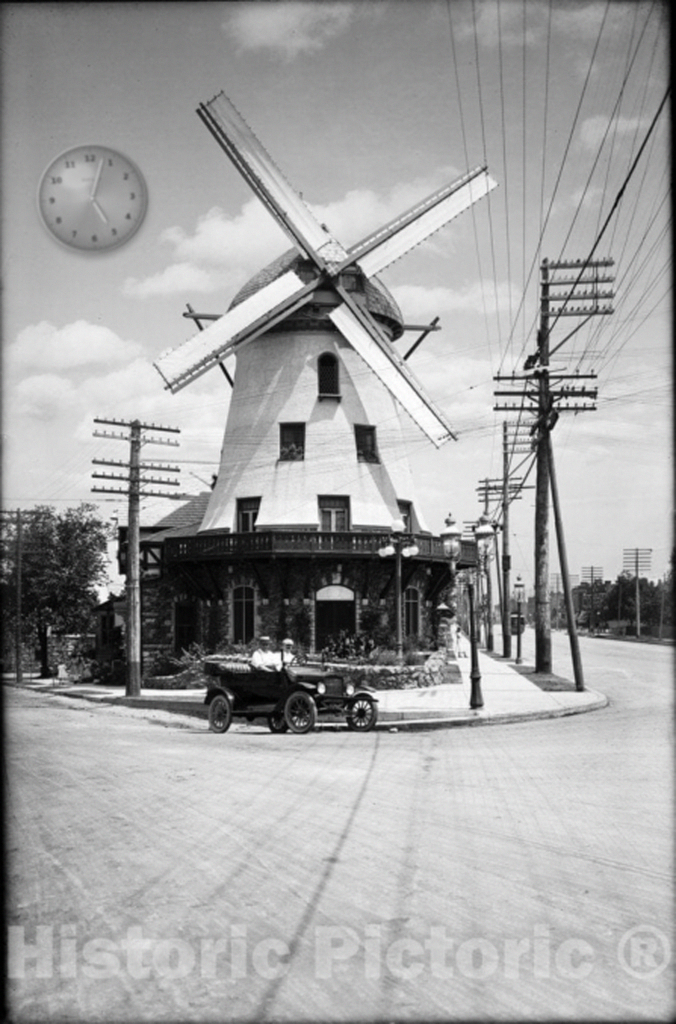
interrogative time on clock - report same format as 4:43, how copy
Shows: 5:03
